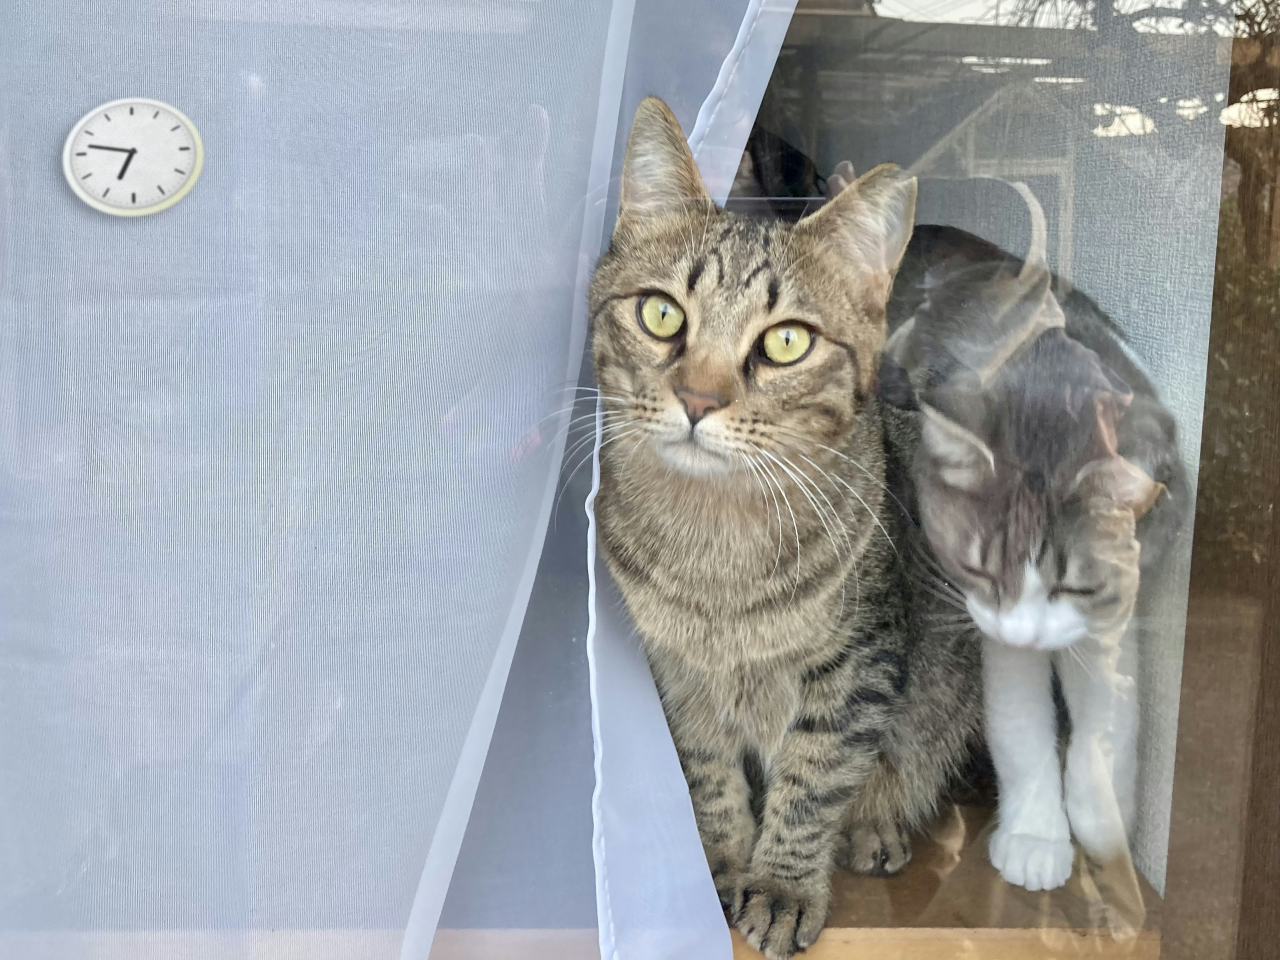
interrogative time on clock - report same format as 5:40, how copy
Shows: 6:47
